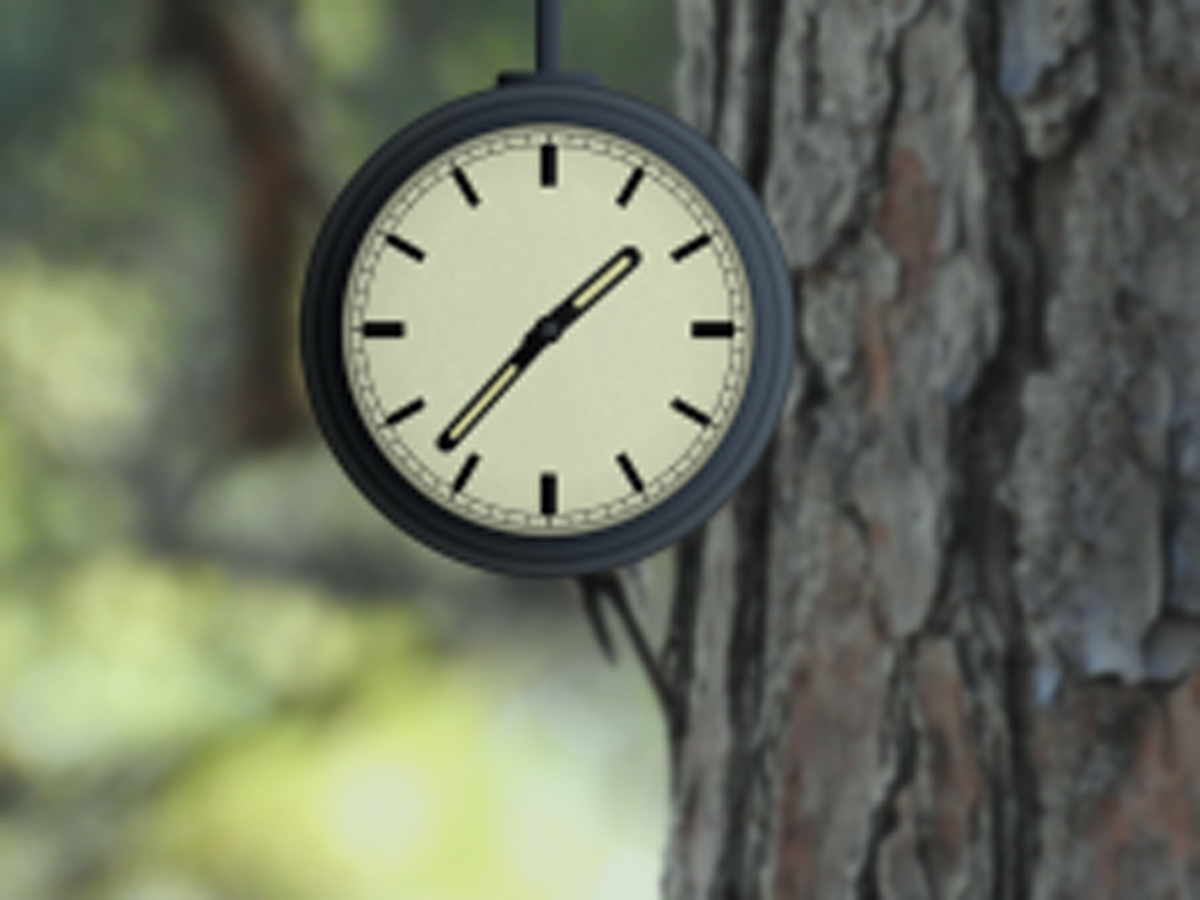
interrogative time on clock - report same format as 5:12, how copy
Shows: 1:37
